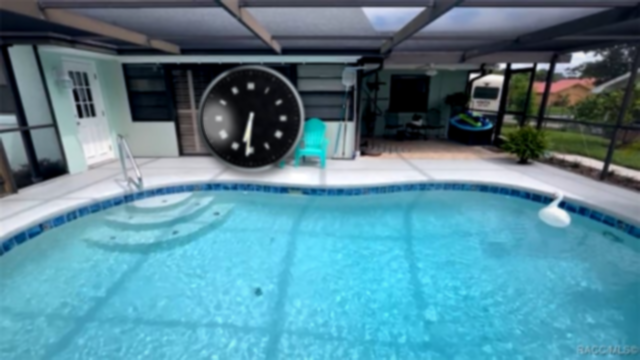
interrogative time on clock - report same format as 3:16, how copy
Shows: 6:31
